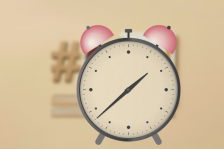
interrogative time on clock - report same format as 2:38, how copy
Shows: 1:38
